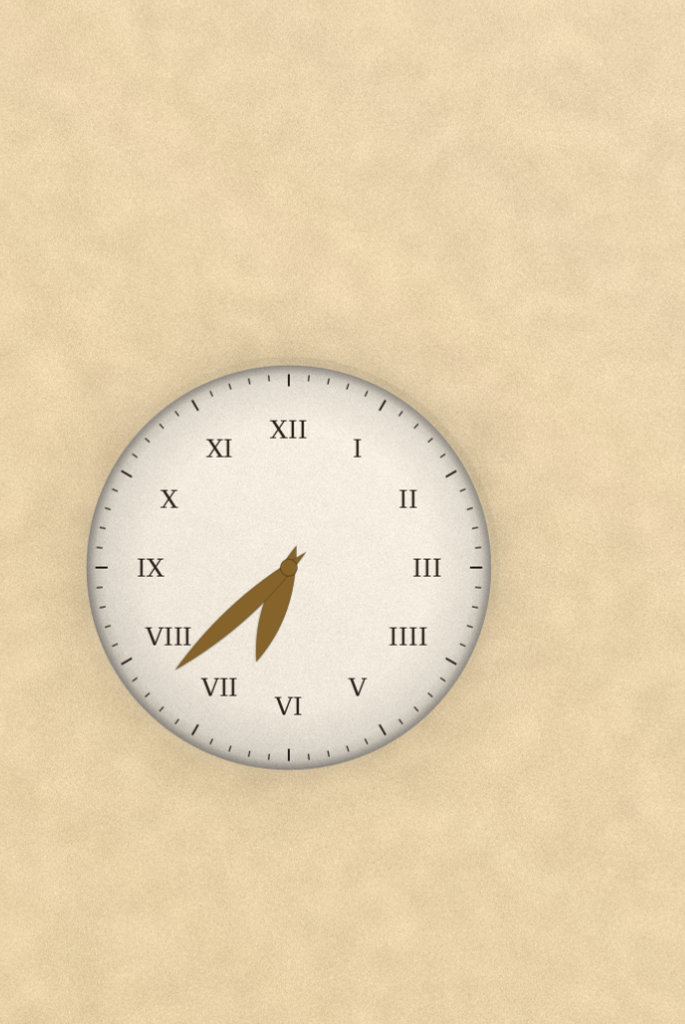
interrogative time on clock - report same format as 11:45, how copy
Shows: 6:38
